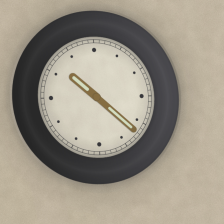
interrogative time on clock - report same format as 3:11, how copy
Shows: 10:22
